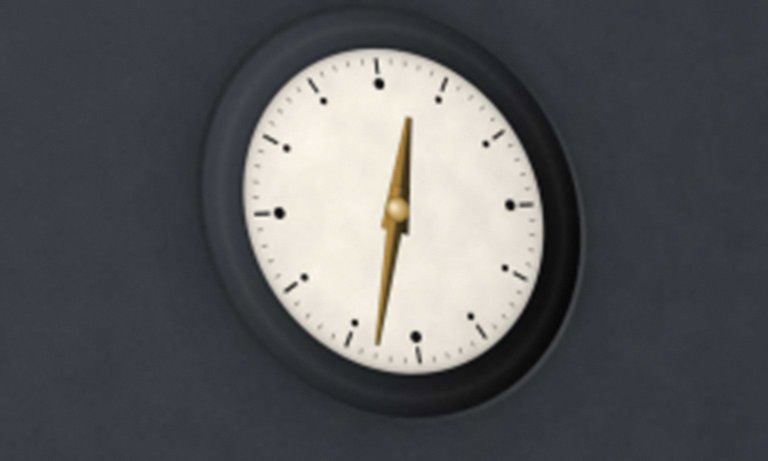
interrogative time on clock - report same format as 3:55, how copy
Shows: 12:33
